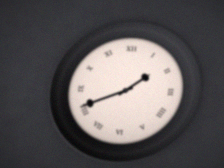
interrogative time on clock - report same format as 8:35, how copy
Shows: 1:41
